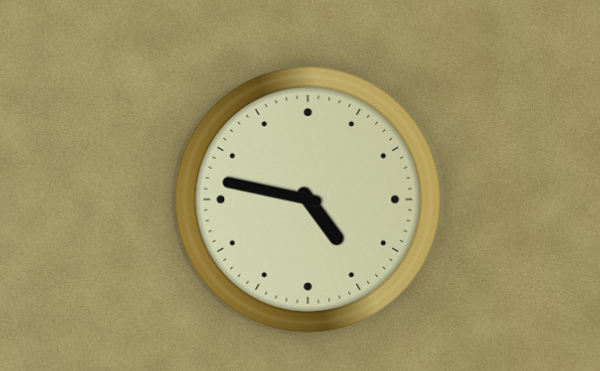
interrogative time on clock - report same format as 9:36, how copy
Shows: 4:47
